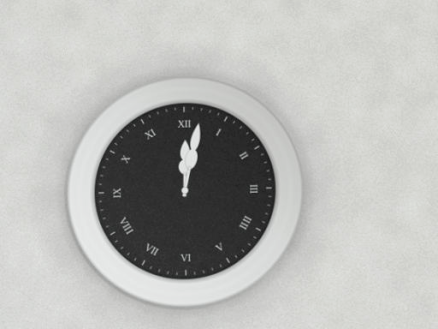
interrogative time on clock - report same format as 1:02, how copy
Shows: 12:02
